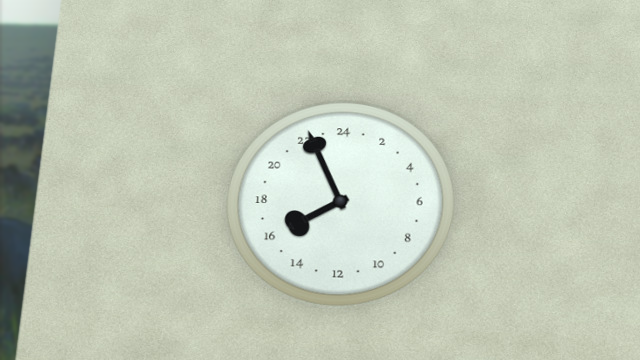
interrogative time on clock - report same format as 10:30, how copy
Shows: 15:56
